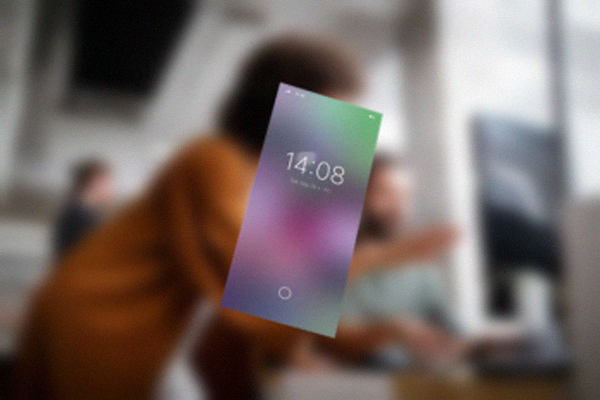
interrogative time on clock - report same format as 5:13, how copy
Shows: 14:08
